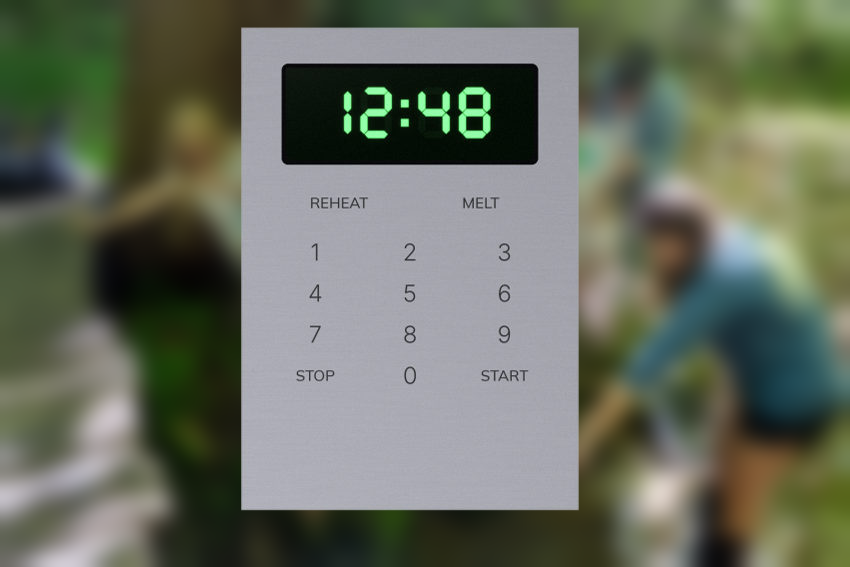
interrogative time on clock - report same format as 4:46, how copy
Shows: 12:48
